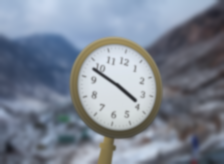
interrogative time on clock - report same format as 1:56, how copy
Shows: 3:48
